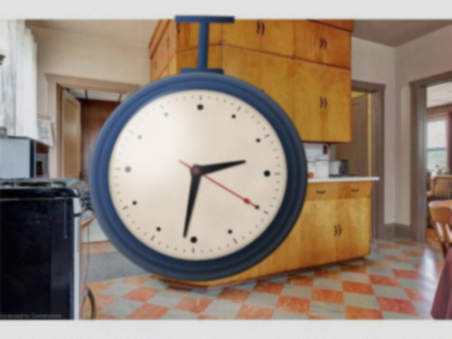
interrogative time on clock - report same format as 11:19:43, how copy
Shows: 2:31:20
